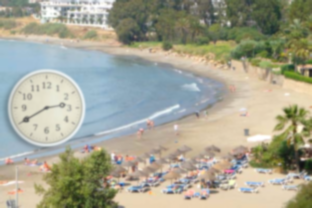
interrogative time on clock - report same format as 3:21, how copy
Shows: 2:40
